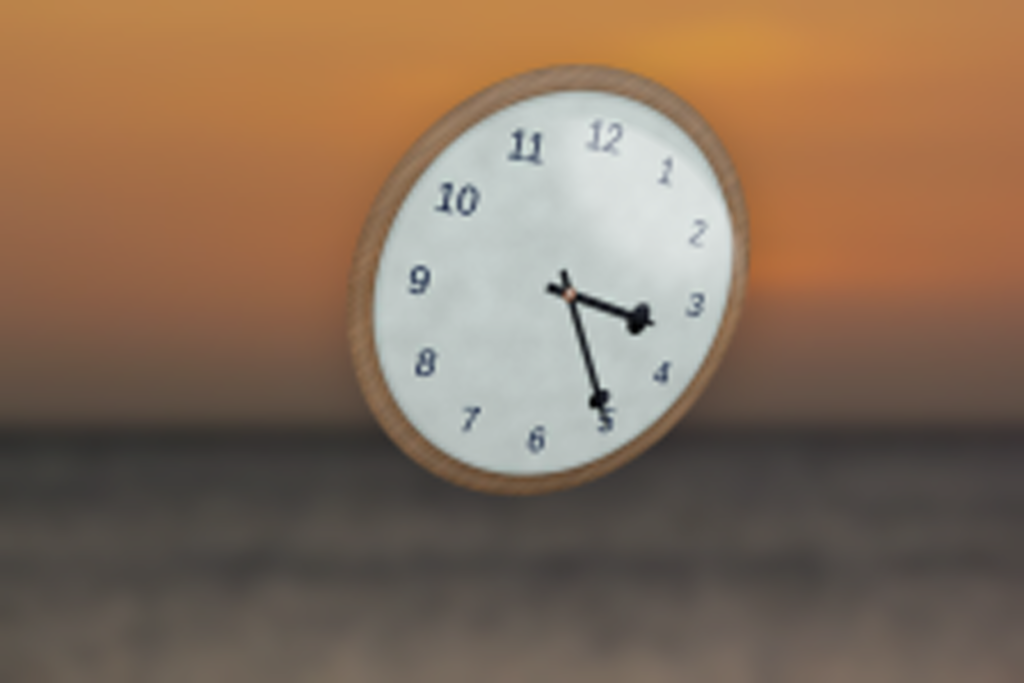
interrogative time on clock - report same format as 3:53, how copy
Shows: 3:25
